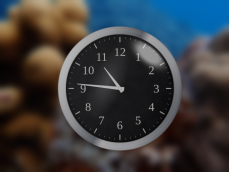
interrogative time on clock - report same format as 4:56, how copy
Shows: 10:46
